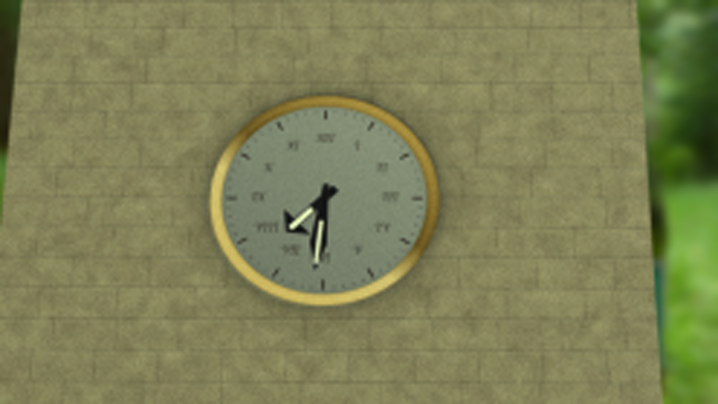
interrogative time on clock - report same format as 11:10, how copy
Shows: 7:31
